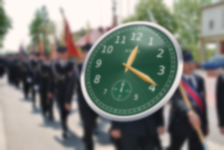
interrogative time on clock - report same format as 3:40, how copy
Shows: 12:19
